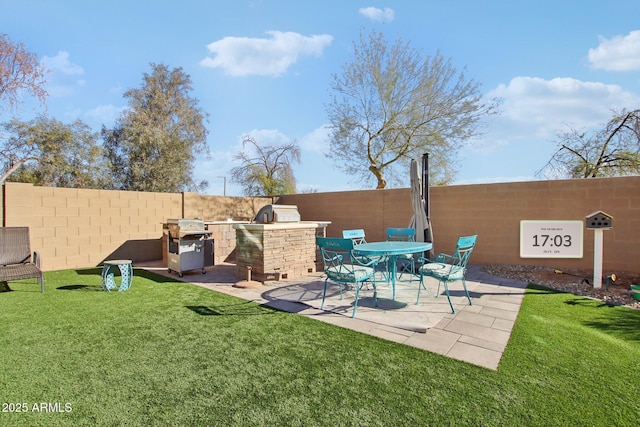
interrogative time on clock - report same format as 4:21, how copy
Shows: 17:03
